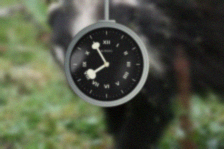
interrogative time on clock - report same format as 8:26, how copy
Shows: 7:55
